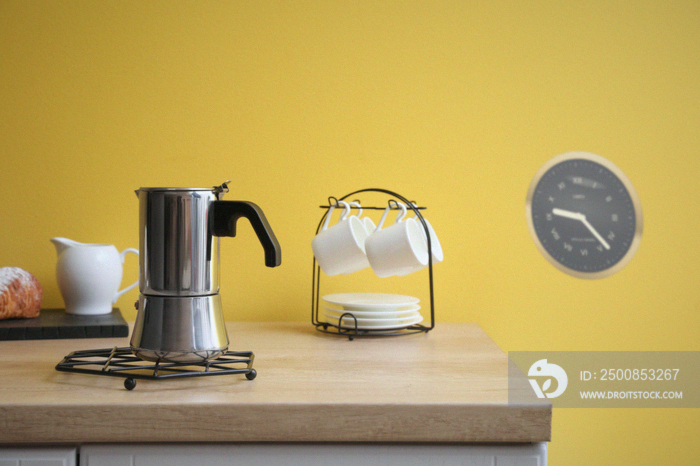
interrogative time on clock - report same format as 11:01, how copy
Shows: 9:23
